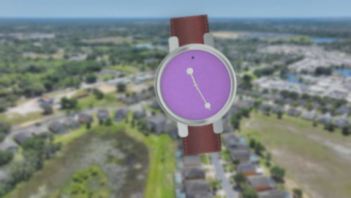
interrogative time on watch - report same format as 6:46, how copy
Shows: 11:26
